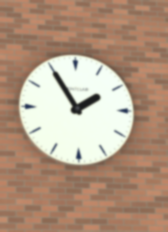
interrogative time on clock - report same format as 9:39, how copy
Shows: 1:55
